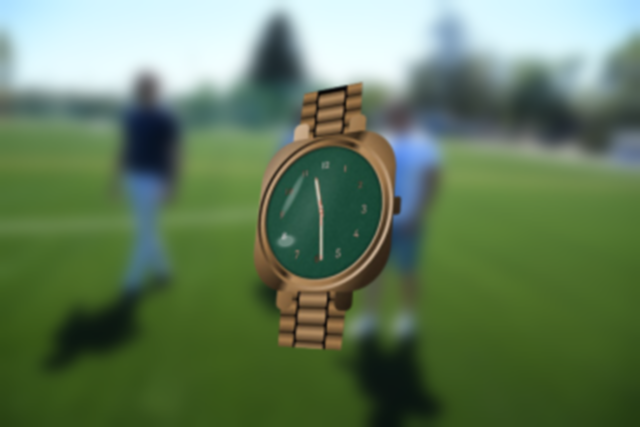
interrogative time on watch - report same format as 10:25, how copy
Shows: 11:29
